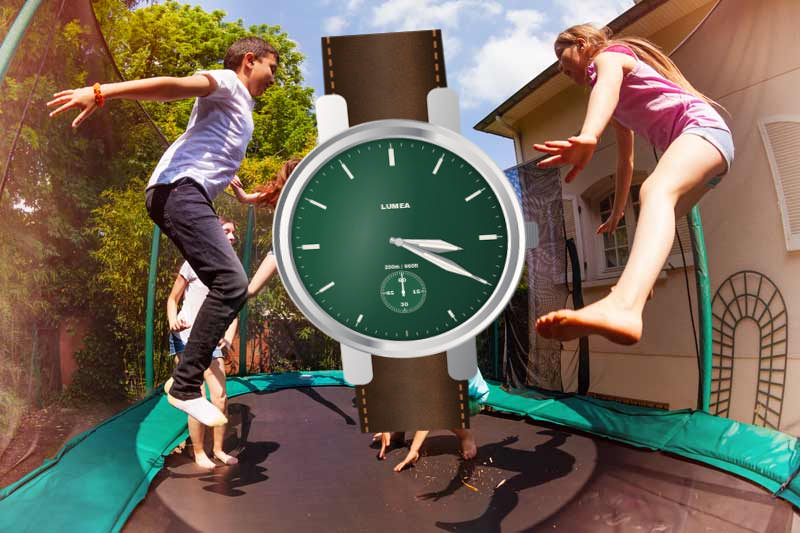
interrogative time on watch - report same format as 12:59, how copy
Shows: 3:20
